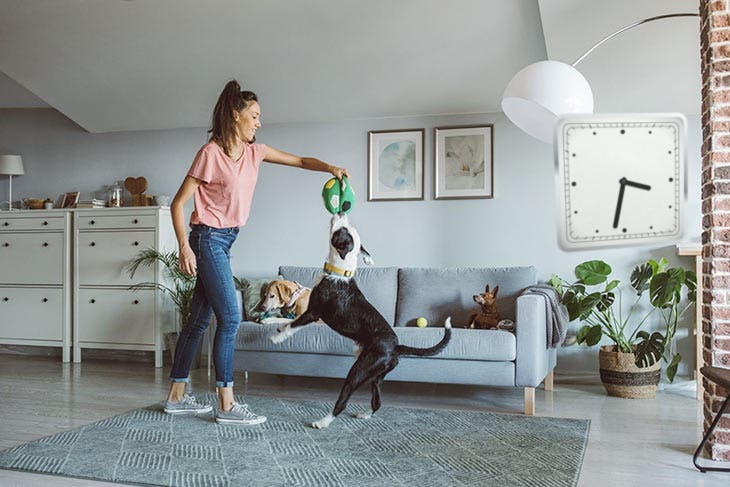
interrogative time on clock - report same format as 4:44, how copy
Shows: 3:32
